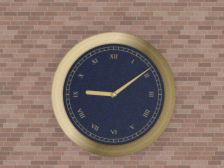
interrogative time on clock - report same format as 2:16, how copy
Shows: 9:09
